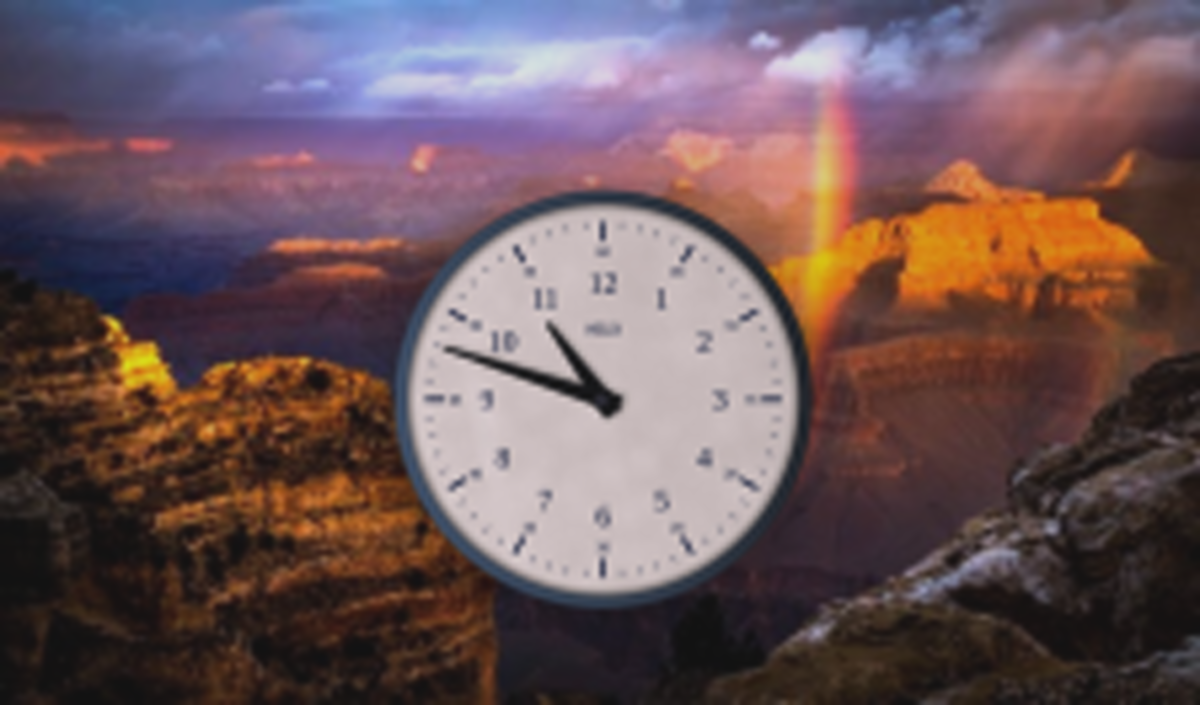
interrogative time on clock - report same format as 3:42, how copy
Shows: 10:48
